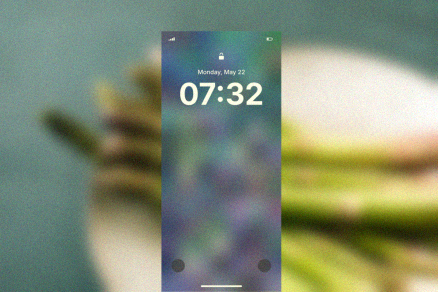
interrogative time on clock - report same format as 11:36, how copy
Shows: 7:32
